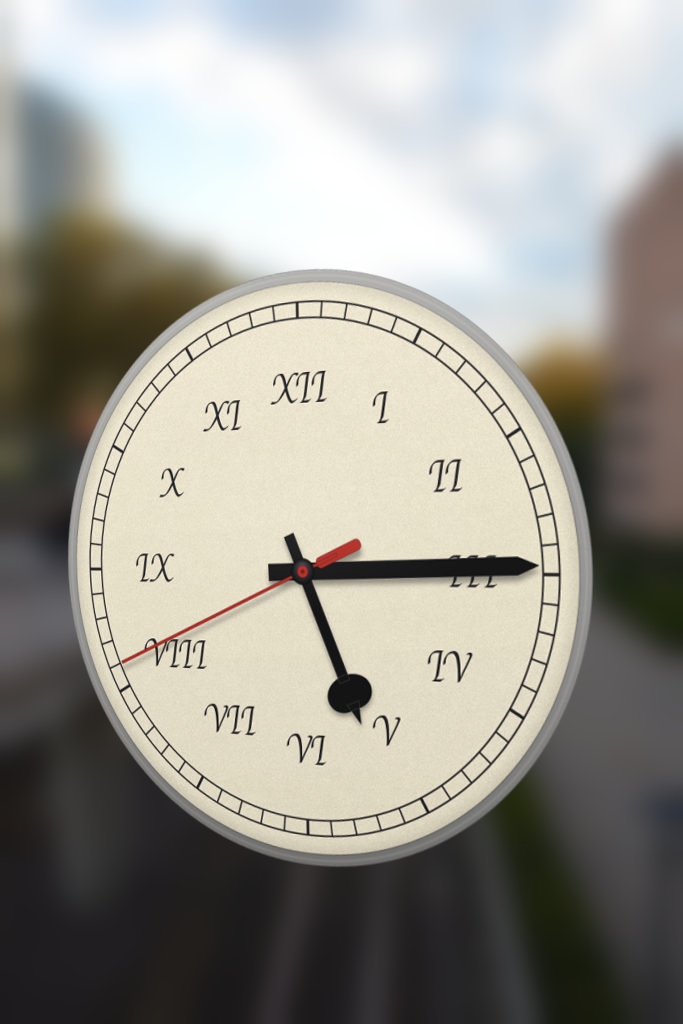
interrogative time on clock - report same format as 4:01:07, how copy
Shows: 5:14:41
